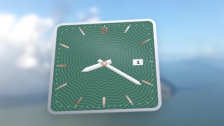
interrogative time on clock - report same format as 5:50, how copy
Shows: 8:21
